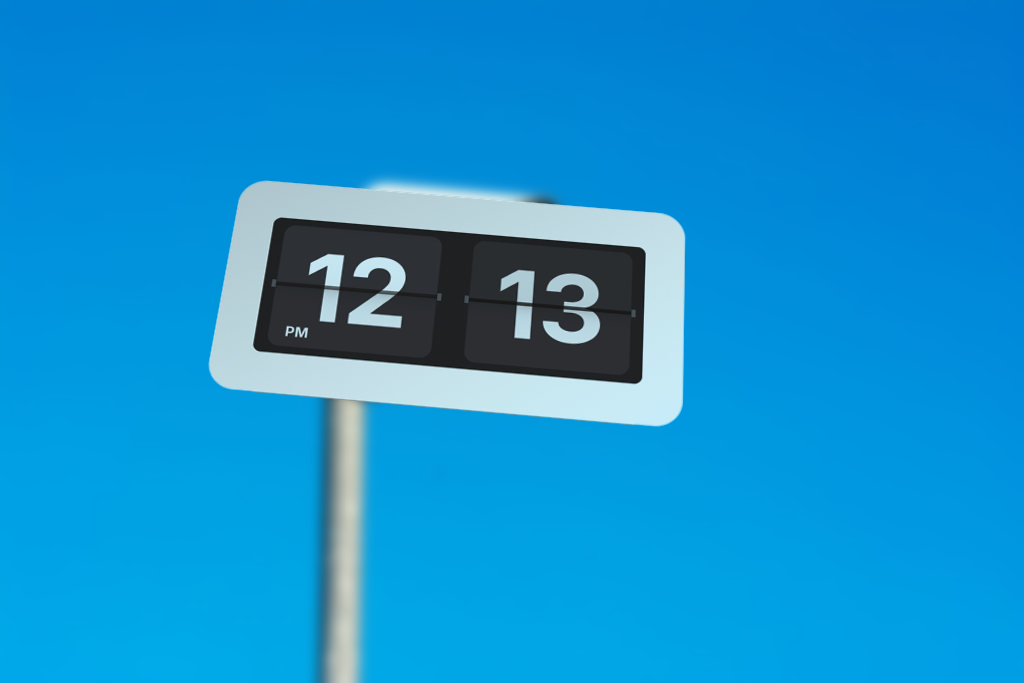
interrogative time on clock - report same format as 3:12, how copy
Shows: 12:13
